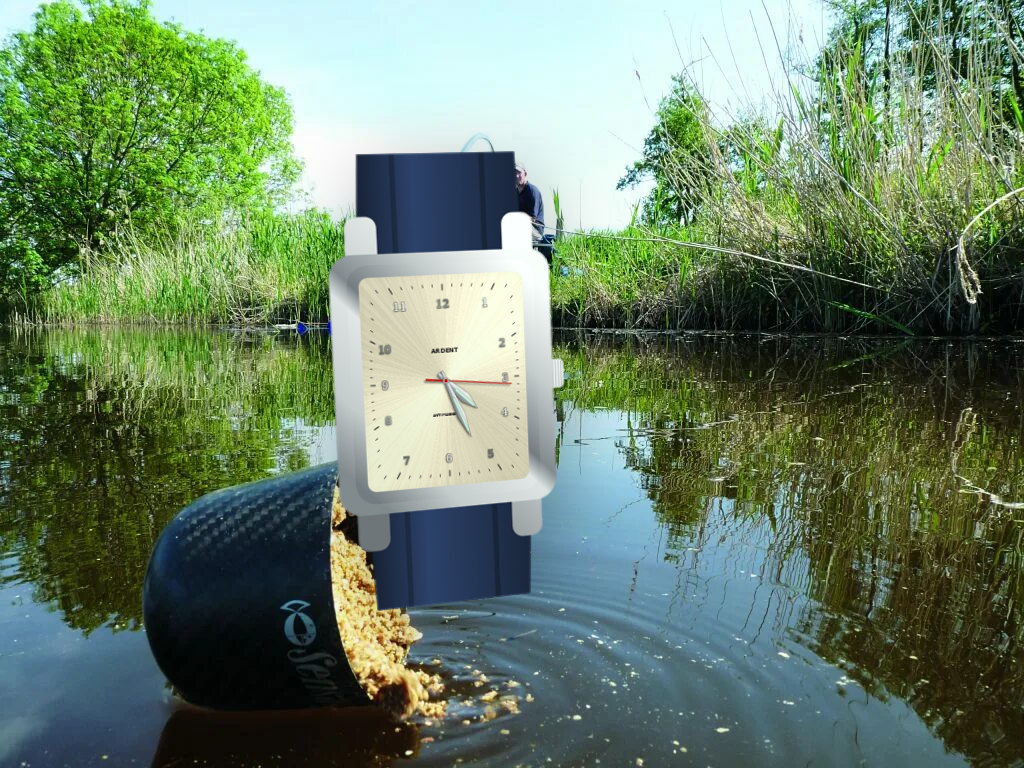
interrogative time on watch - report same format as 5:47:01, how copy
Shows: 4:26:16
